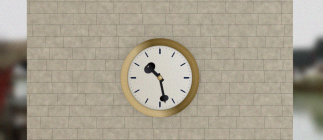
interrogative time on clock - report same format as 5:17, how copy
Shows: 10:28
